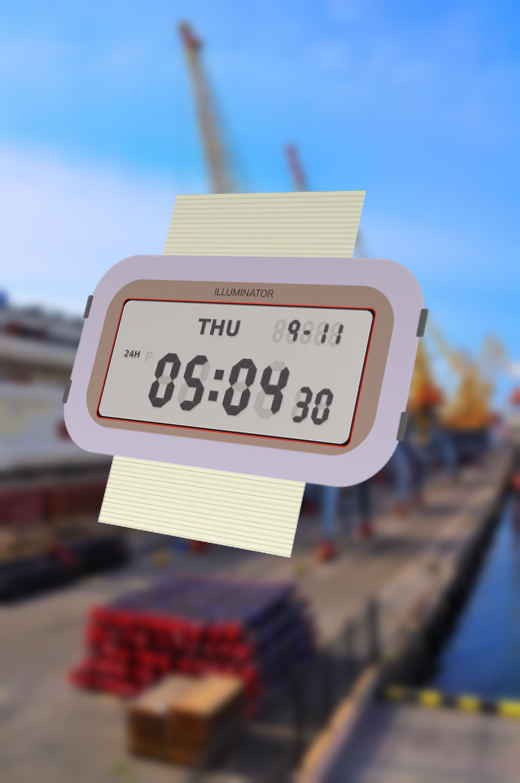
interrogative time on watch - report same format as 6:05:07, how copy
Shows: 5:04:30
